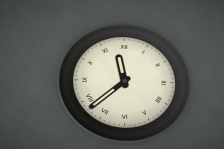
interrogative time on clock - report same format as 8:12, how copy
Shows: 11:38
